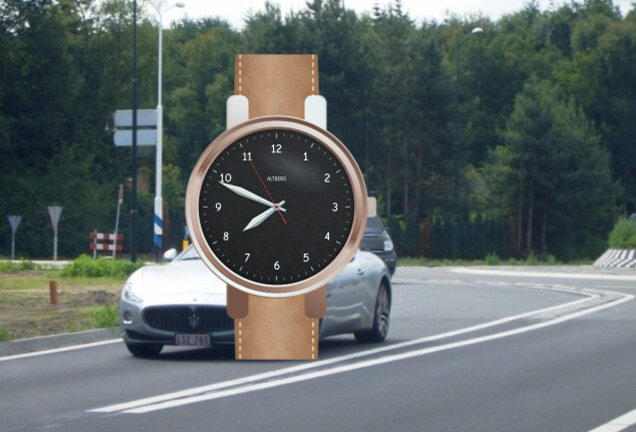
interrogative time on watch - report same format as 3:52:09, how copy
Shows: 7:48:55
